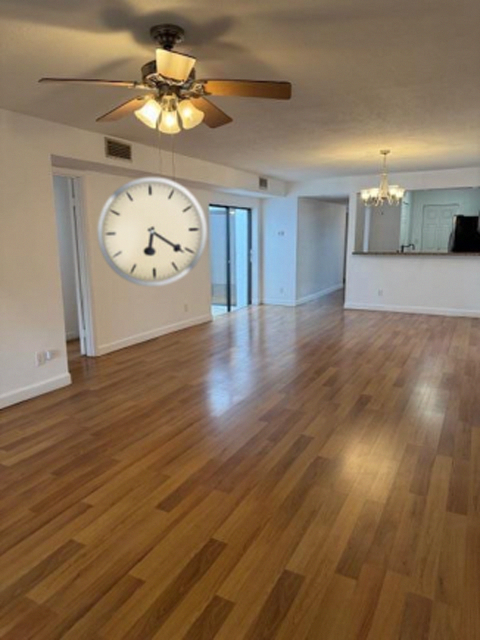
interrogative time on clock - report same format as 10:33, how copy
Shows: 6:21
